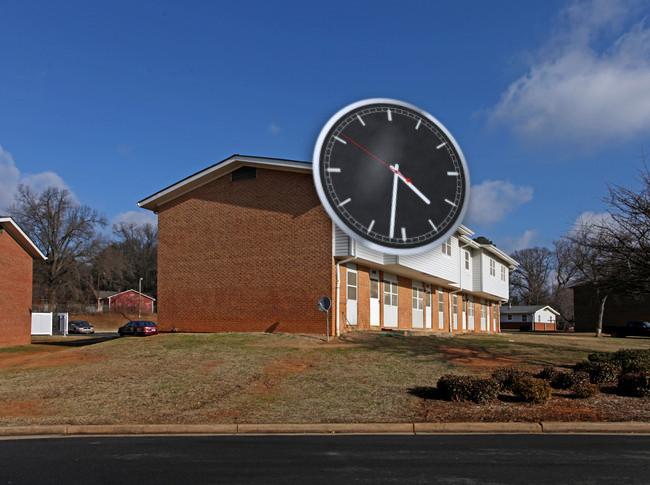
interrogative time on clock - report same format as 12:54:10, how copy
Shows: 4:31:51
